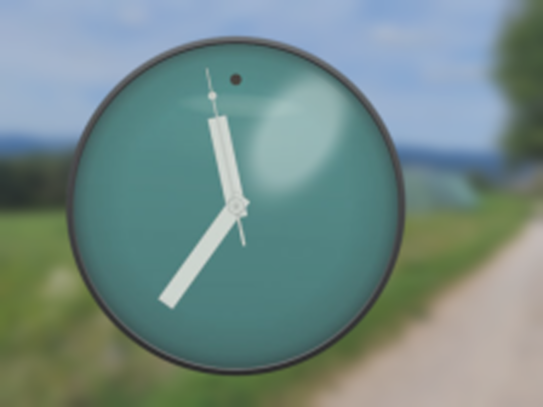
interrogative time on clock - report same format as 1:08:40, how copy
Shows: 11:35:58
